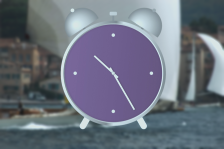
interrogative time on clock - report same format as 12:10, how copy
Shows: 10:25
